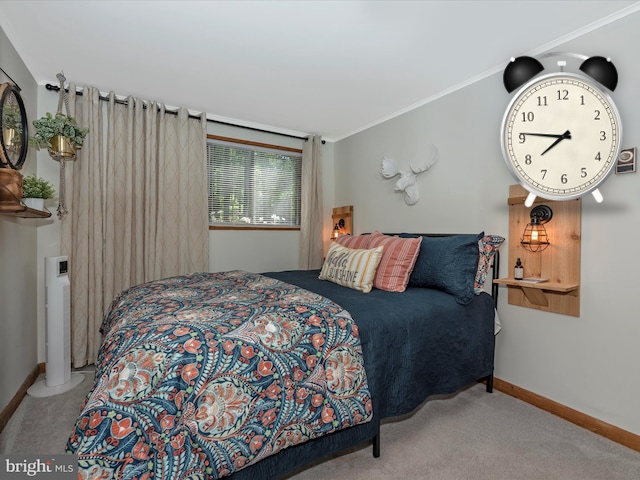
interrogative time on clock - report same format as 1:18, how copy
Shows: 7:46
